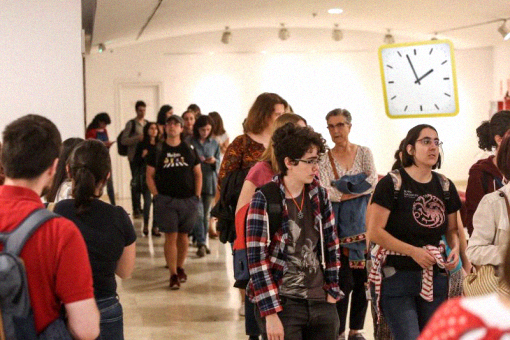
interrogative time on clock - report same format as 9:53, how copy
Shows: 1:57
